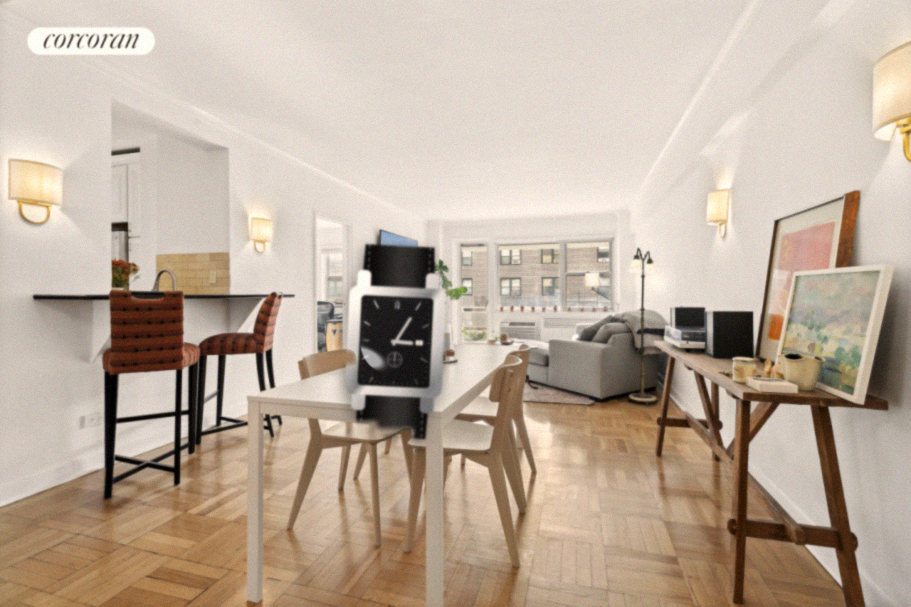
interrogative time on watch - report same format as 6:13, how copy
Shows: 3:05
